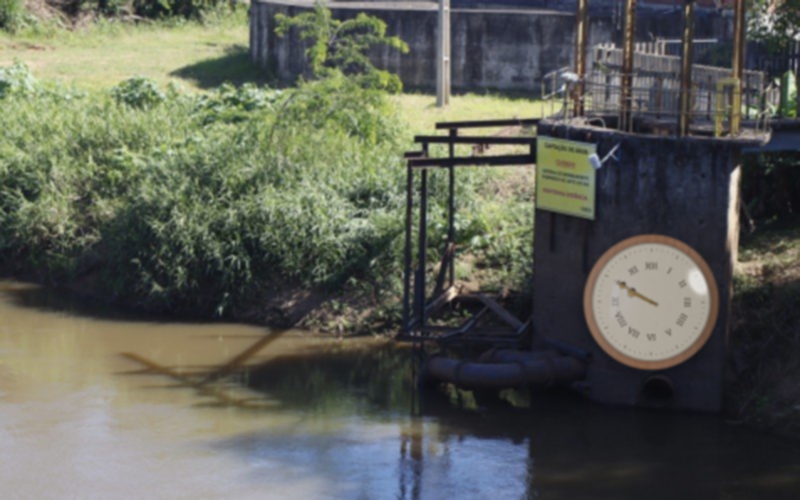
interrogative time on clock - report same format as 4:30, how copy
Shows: 9:50
